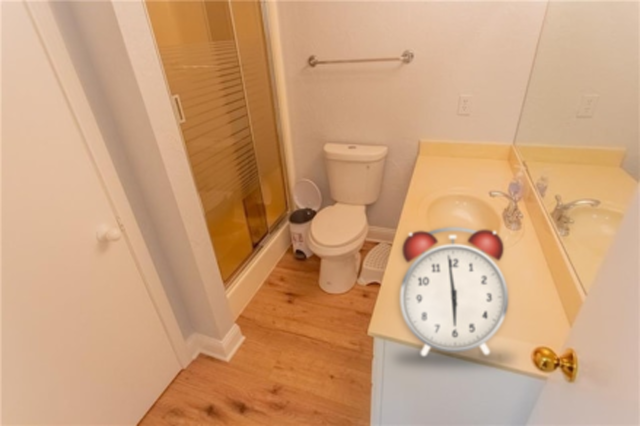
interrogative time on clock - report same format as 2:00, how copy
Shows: 5:59
